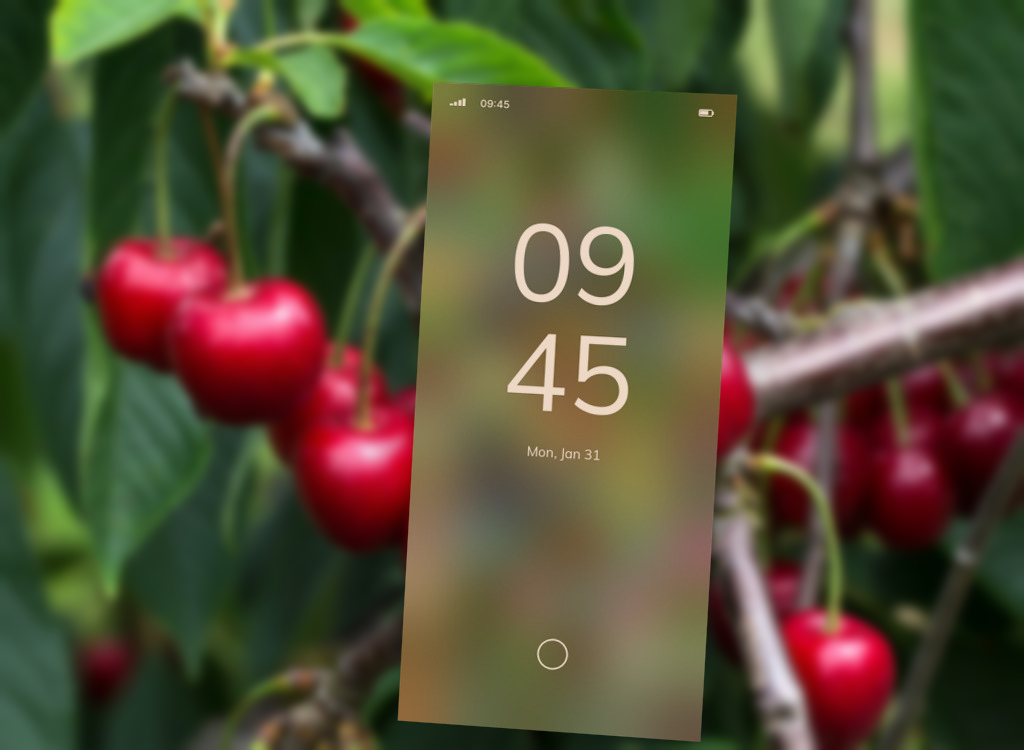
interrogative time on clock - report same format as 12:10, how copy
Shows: 9:45
